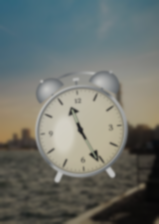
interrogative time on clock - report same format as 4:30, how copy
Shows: 11:26
